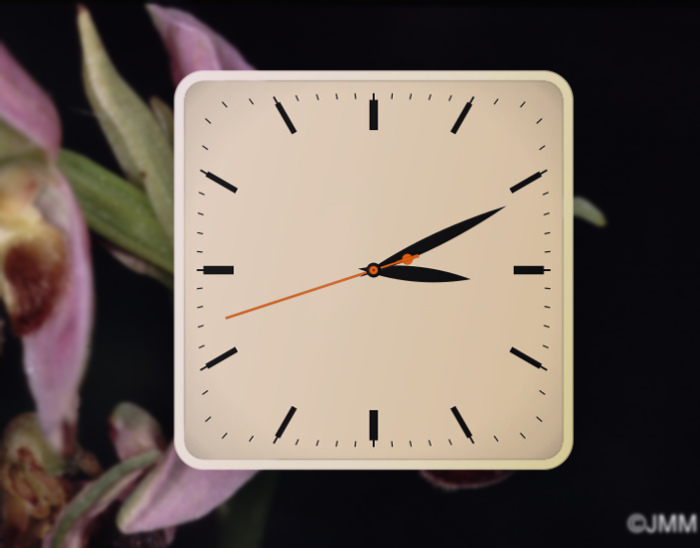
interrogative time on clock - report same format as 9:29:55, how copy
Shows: 3:10:42
